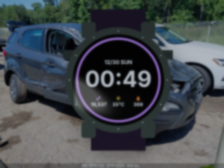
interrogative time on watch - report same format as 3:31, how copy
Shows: 0:49
